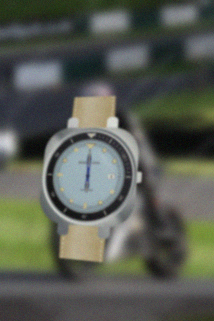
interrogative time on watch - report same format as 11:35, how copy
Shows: 6:00
